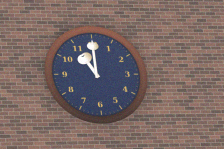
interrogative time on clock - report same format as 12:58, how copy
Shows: 11:00
